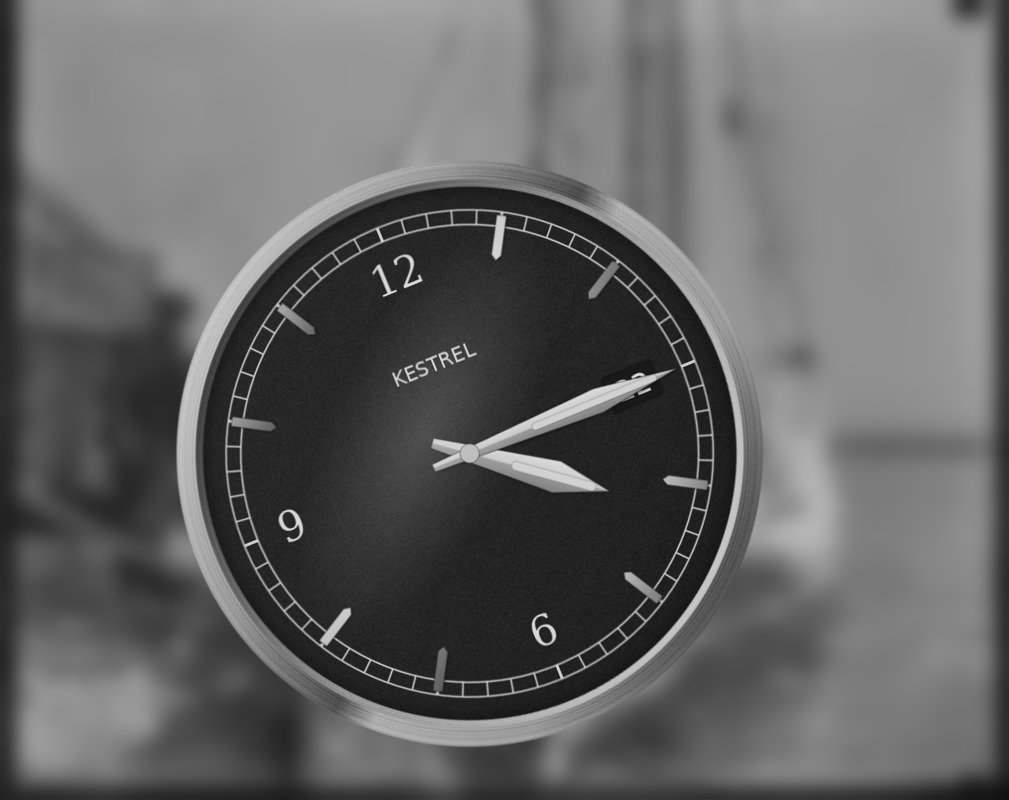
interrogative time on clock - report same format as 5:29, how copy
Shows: 4:15
